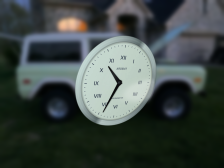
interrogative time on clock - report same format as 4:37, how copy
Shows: 10:34
